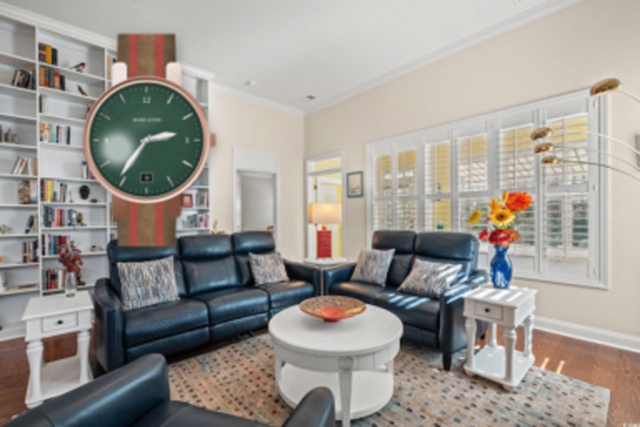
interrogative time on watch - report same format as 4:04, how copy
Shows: 2:36
